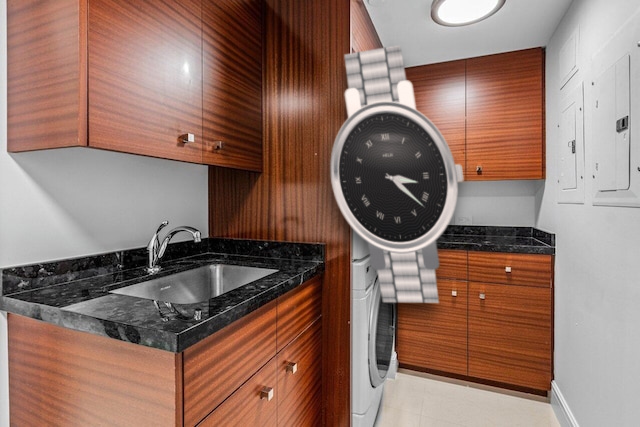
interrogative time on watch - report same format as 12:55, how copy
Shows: 3:22
